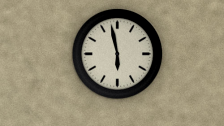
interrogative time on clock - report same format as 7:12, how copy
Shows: 5:58
